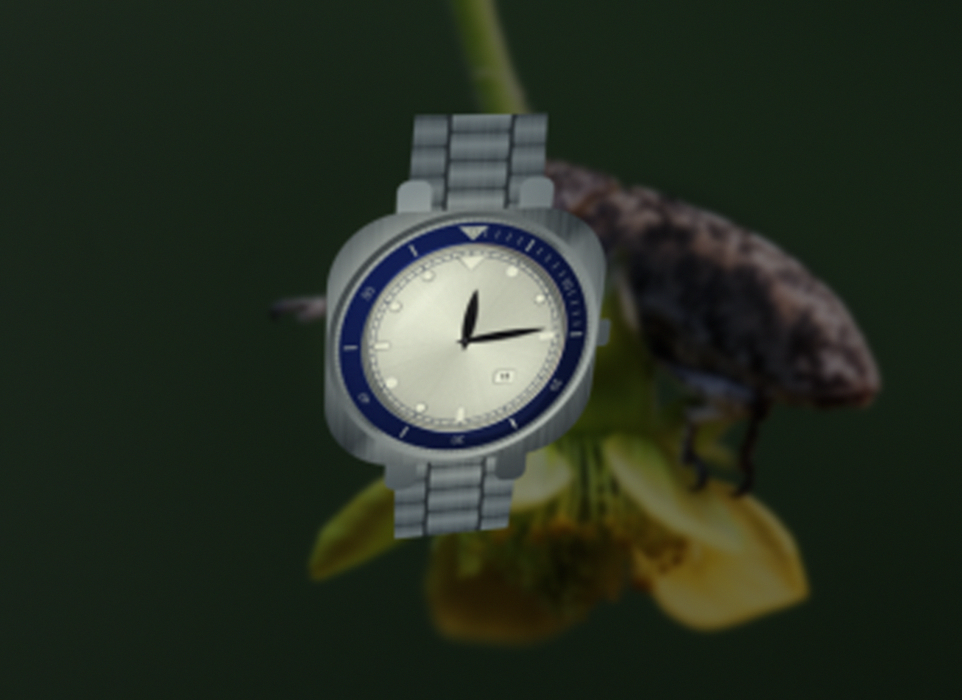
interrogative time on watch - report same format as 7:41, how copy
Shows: 12:14
